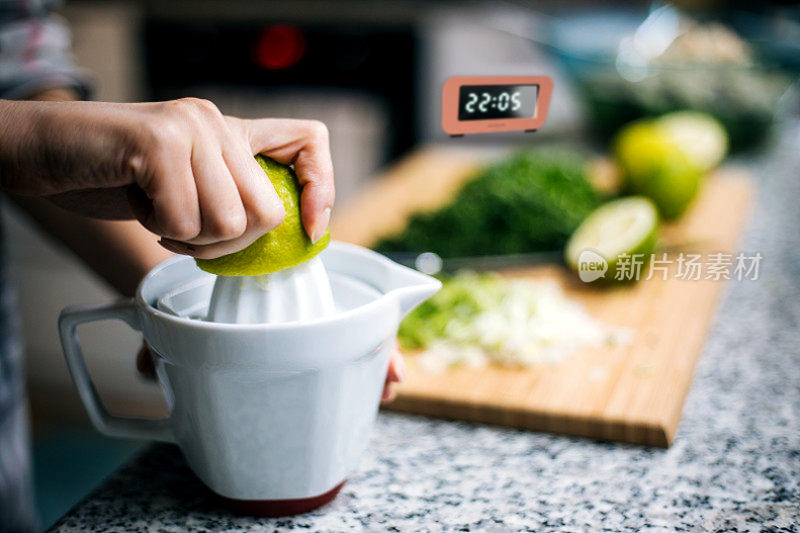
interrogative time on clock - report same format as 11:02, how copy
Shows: 22:05
